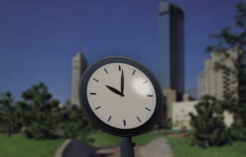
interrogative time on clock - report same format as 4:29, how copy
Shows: 10:01
